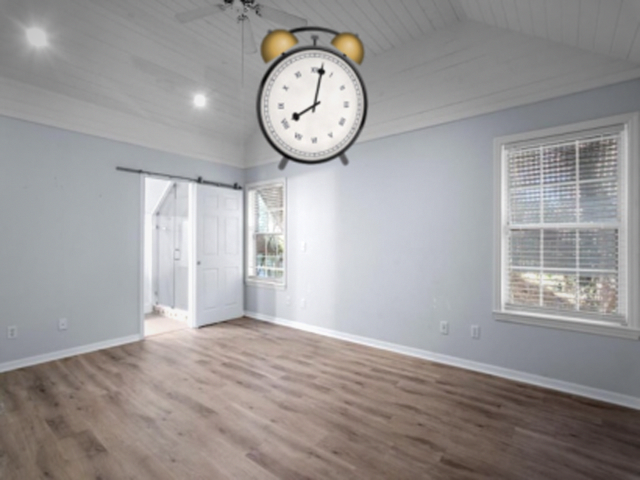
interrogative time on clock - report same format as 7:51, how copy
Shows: 8:02
